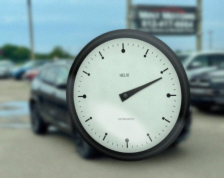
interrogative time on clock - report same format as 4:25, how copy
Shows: 2:11
